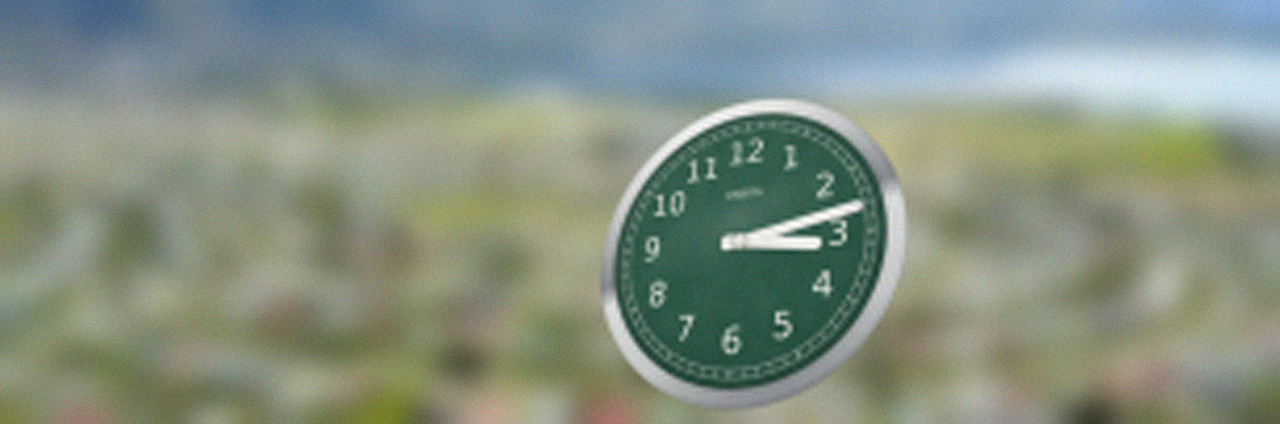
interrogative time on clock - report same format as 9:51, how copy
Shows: 3:13
